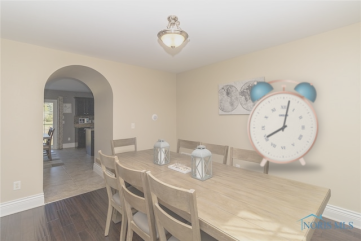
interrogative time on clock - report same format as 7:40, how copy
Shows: 8:02
